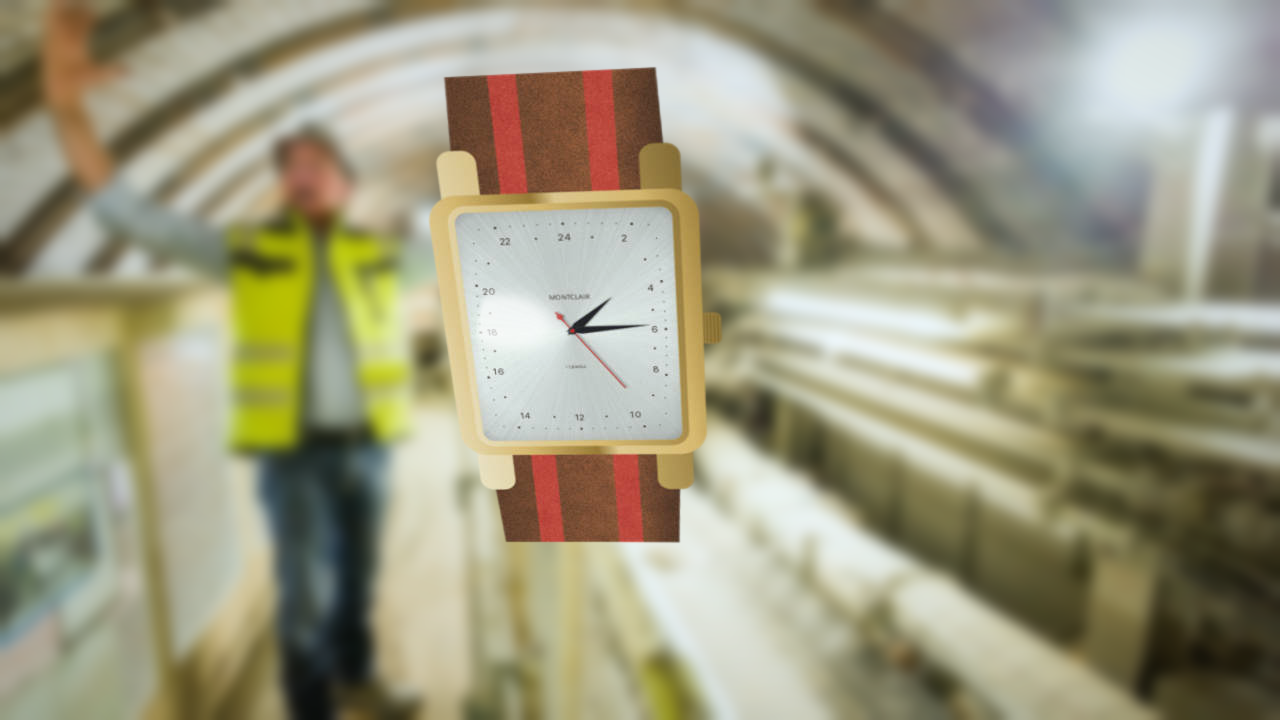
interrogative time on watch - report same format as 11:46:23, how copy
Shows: 3:14:24
